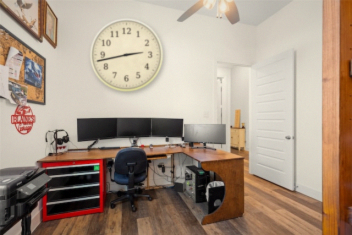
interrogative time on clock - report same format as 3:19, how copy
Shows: 2:43
